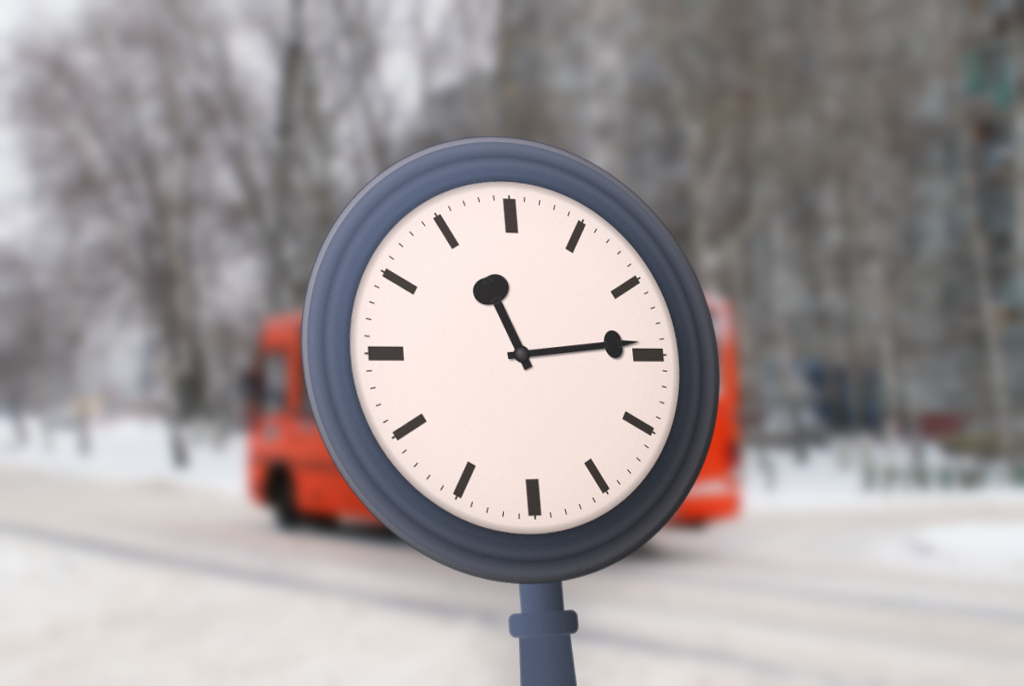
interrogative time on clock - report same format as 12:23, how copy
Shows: 11:14
